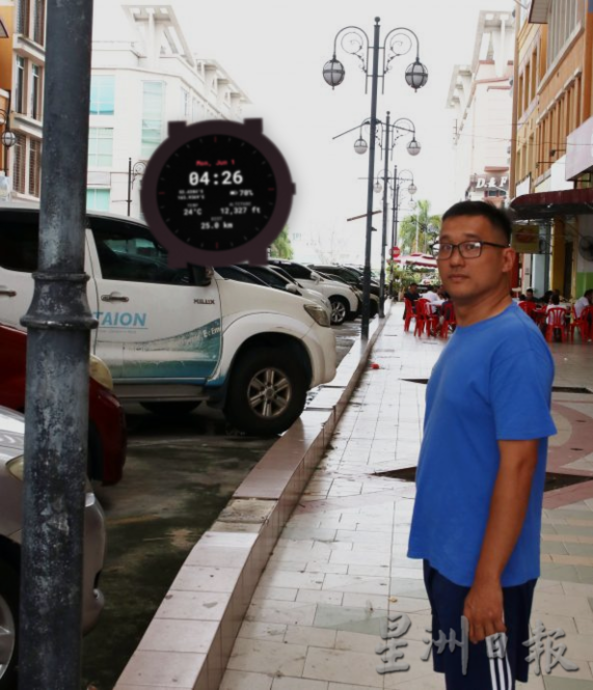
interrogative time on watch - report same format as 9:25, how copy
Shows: 4:26
